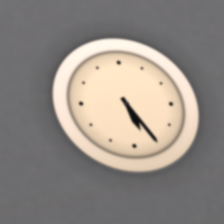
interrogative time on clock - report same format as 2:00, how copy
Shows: 5:25
